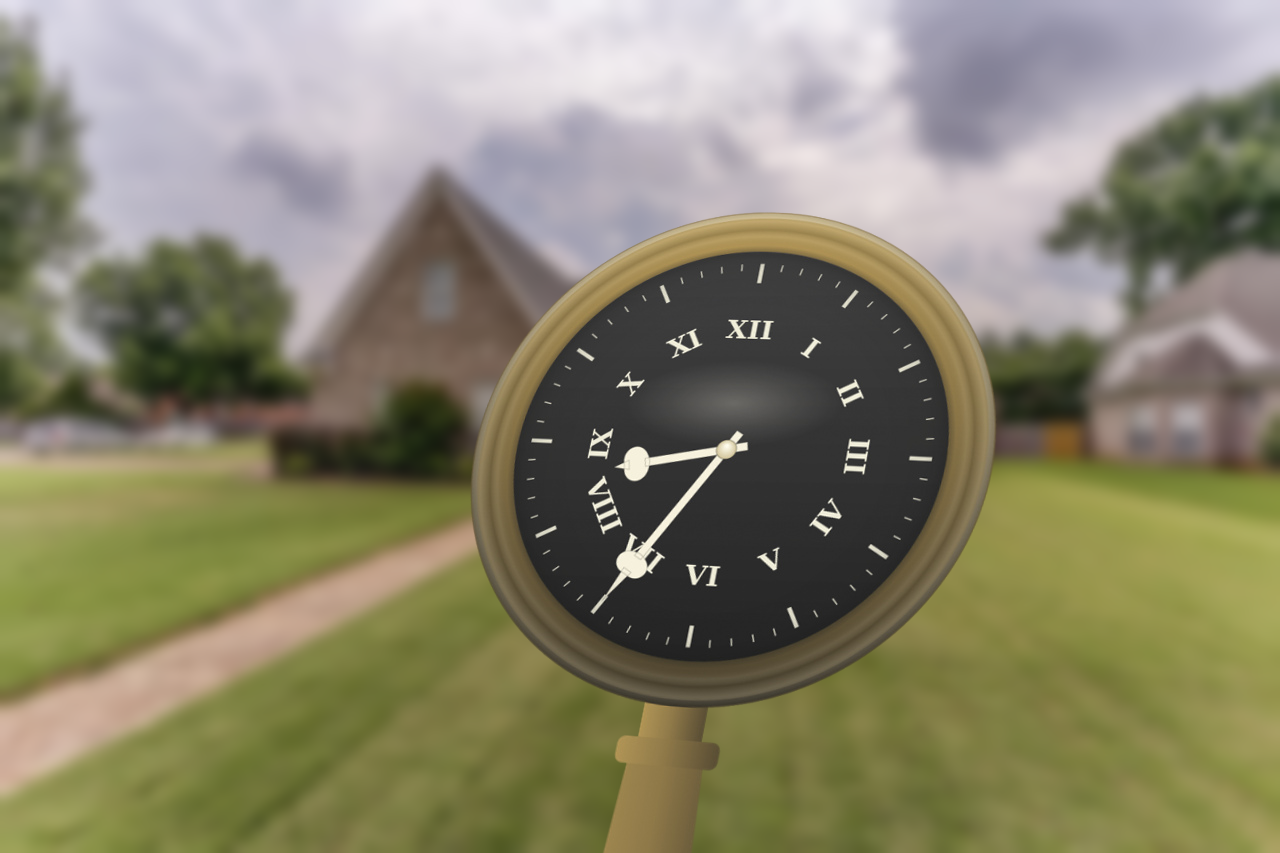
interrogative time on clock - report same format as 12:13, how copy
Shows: 8:35
